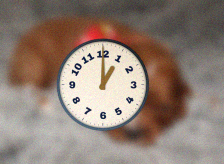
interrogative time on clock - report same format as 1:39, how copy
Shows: 1:00
